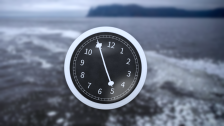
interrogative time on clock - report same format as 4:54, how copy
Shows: 4:55
